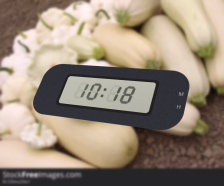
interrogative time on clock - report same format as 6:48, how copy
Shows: 10:18
